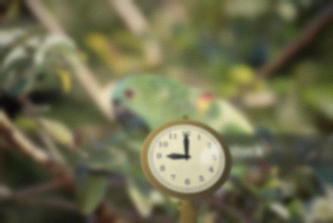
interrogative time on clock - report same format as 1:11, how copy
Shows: 9:00
